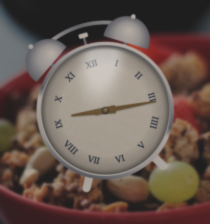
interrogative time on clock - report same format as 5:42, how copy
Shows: 9:16
